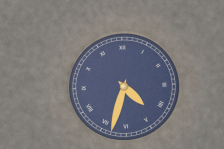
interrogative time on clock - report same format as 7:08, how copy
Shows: 4:33
